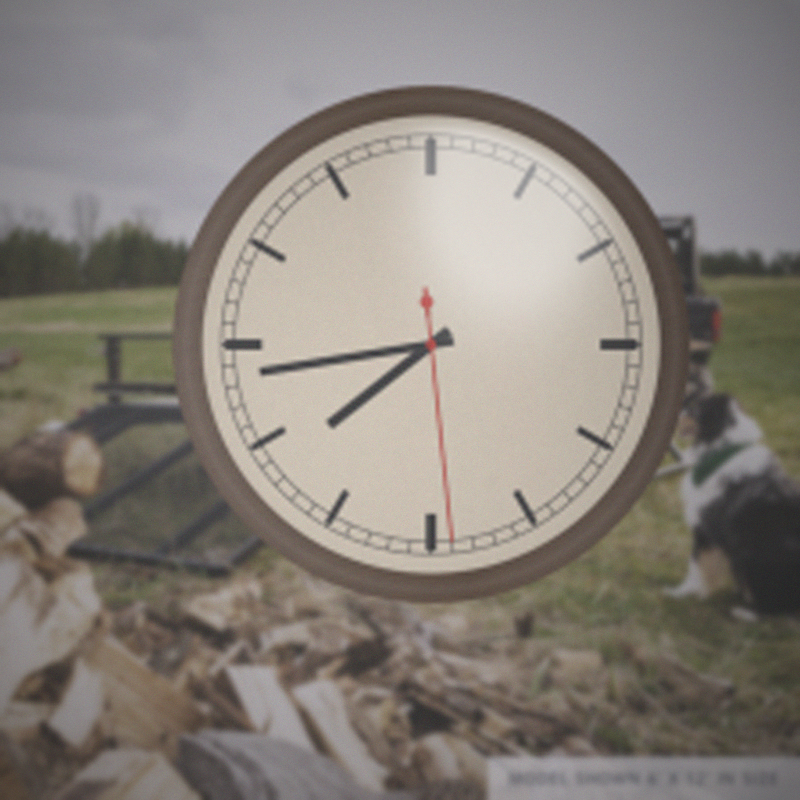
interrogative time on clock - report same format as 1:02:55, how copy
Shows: 7:43:29
